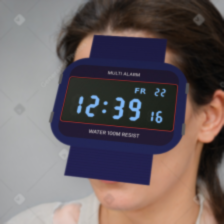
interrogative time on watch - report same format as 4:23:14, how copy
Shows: 12:39:16
